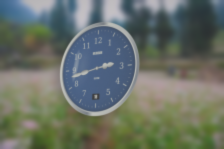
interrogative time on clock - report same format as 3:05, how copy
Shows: 2:43
